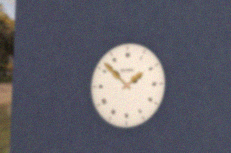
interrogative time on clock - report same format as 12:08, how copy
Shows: 1:52
